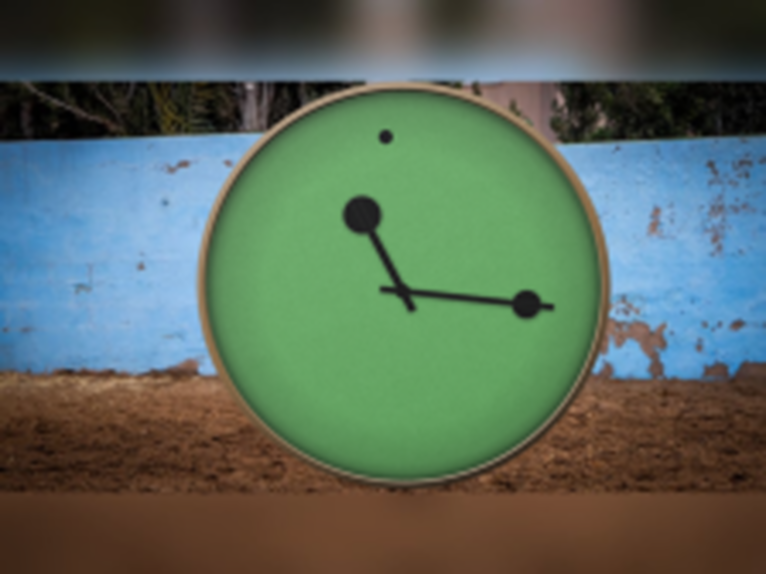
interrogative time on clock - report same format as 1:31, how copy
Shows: 11:17
